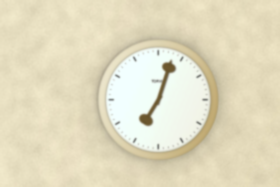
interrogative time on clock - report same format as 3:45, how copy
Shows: 7:03
